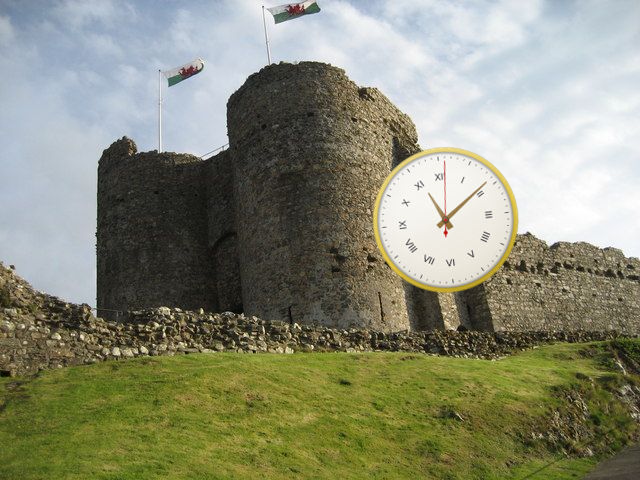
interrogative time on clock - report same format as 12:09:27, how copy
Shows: 11:09:01
